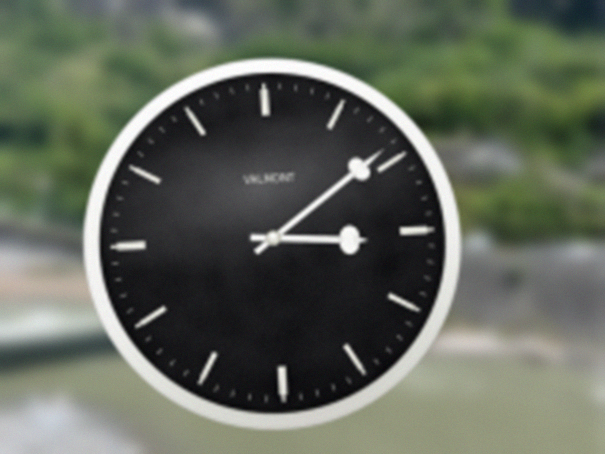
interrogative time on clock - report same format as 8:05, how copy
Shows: 3:09
